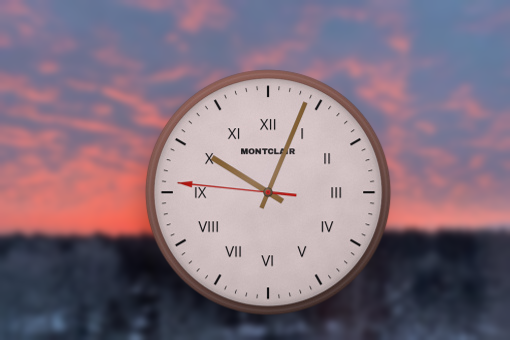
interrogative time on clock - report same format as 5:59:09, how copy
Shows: 10:03:46
